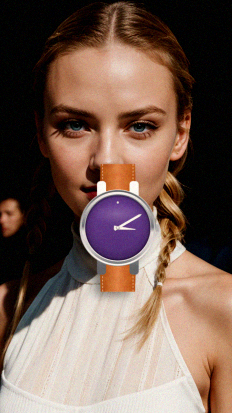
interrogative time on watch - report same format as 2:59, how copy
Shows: 3:10
